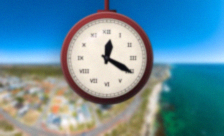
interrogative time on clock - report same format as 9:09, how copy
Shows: 12:20
